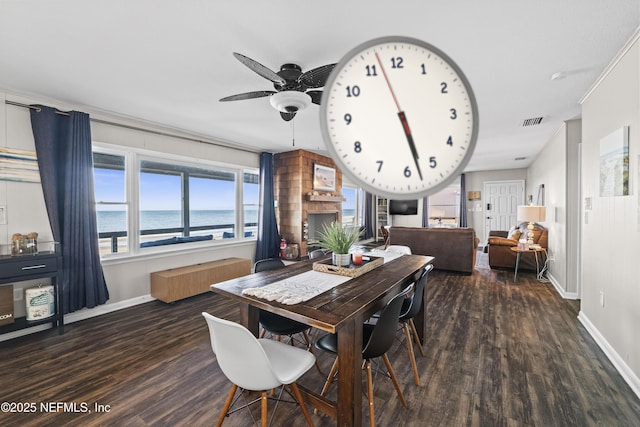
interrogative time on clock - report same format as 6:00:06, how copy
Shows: 5:27:57
